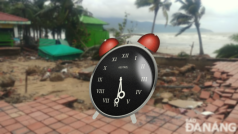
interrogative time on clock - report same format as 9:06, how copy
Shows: 5:30
